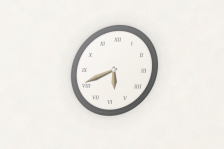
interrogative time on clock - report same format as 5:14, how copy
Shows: 5:41
